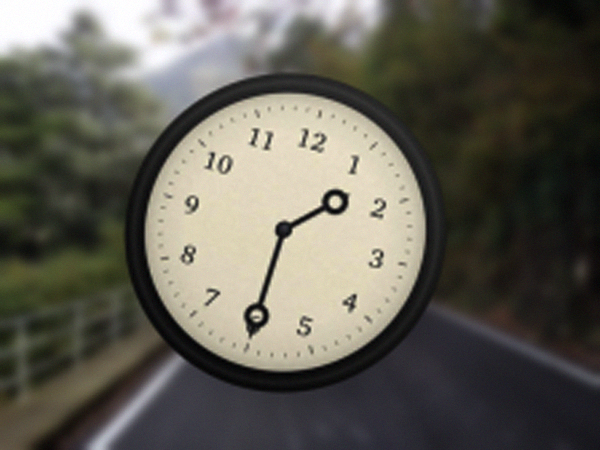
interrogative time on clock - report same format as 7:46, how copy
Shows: 1:30
